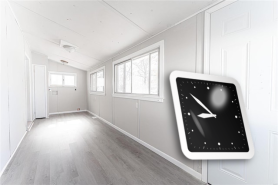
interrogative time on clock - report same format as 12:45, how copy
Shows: 8:52
